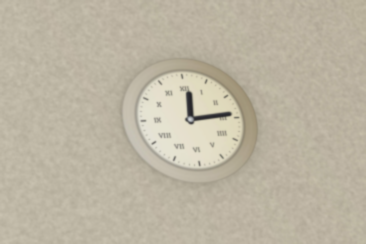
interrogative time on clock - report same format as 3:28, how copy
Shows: 12:14
